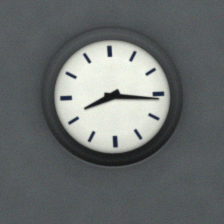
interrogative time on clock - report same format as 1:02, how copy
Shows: 8:16
